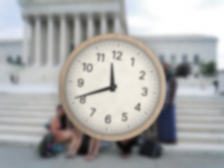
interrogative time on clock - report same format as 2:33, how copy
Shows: 11:41
